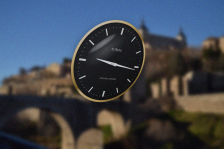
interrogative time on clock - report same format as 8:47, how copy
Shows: 9:16
